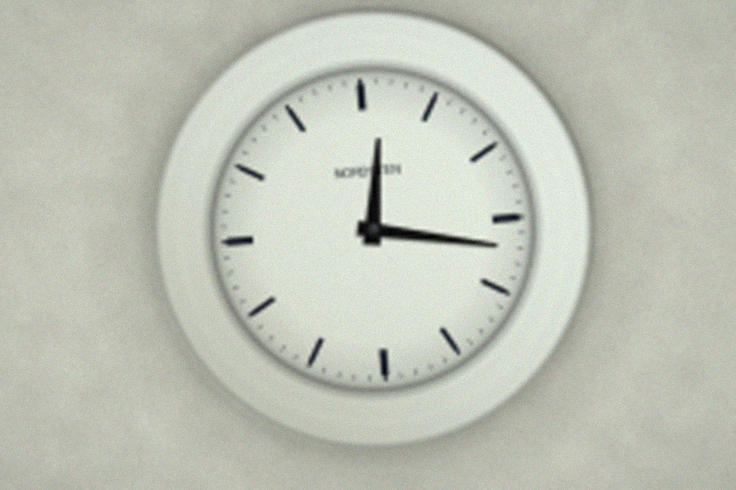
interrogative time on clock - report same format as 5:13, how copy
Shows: 12:17
